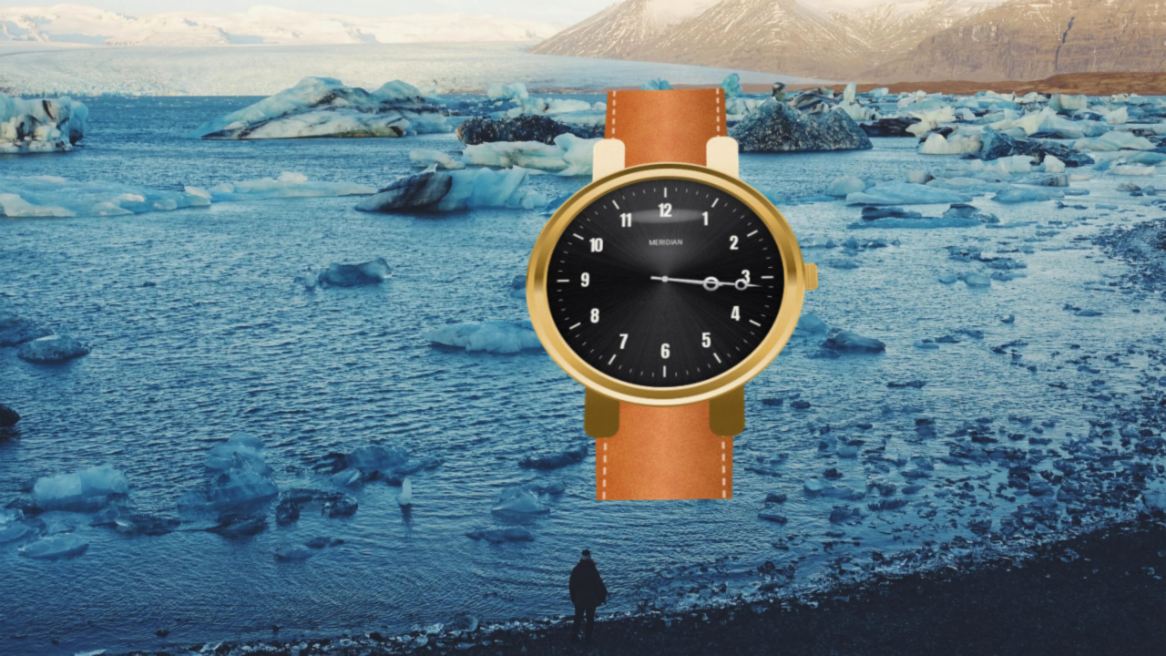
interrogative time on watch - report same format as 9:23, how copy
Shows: 3:16
